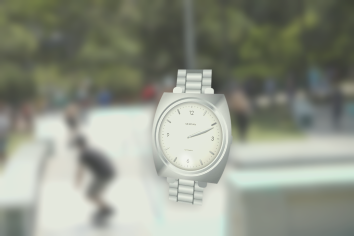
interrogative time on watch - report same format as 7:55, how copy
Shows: 2:11
